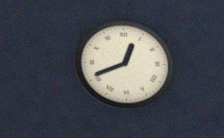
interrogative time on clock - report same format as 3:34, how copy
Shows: 12:41
